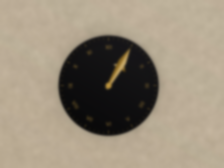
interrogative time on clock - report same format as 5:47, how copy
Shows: 1:05
